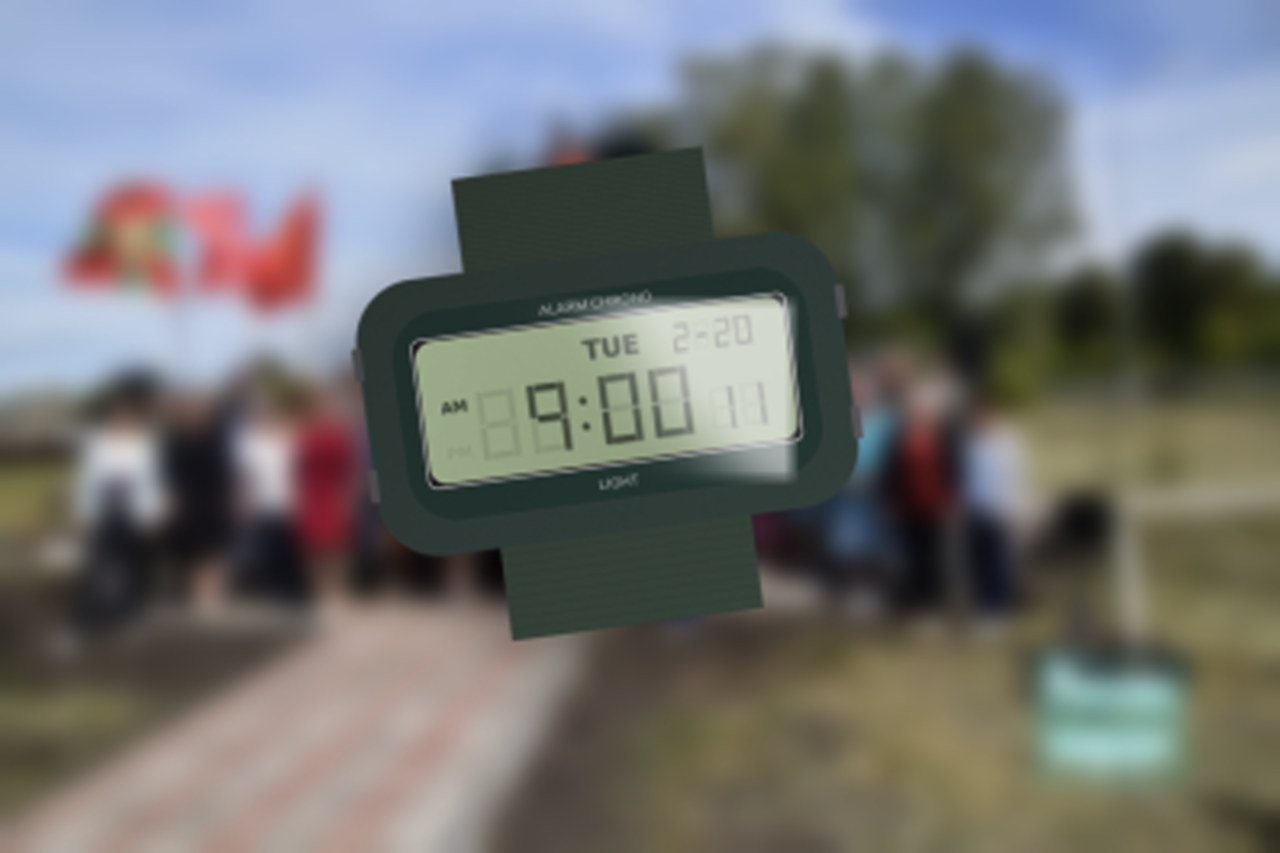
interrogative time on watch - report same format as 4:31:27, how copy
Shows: 9:00:11
